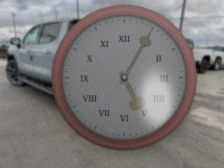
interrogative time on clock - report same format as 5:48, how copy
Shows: 5:05
